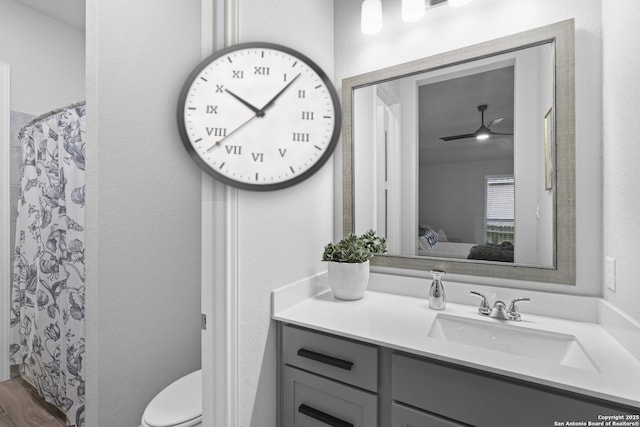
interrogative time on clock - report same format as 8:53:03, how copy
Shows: 10:06:38
